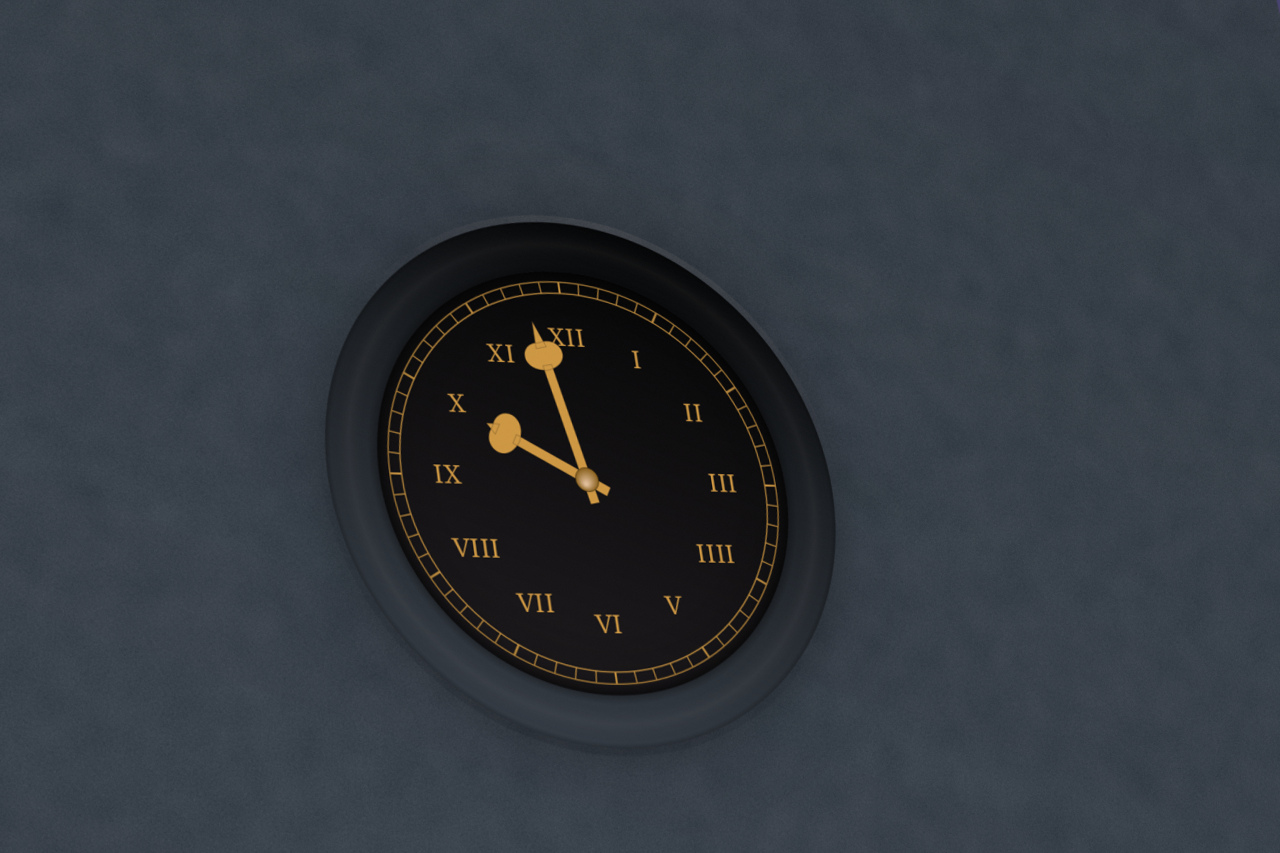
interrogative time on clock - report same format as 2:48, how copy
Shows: 9:58
